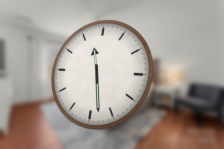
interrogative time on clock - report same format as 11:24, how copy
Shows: 11:28
